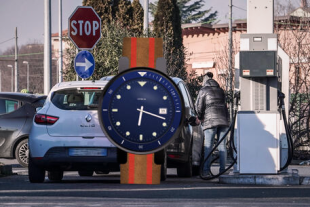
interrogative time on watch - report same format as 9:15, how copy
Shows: 6:18
